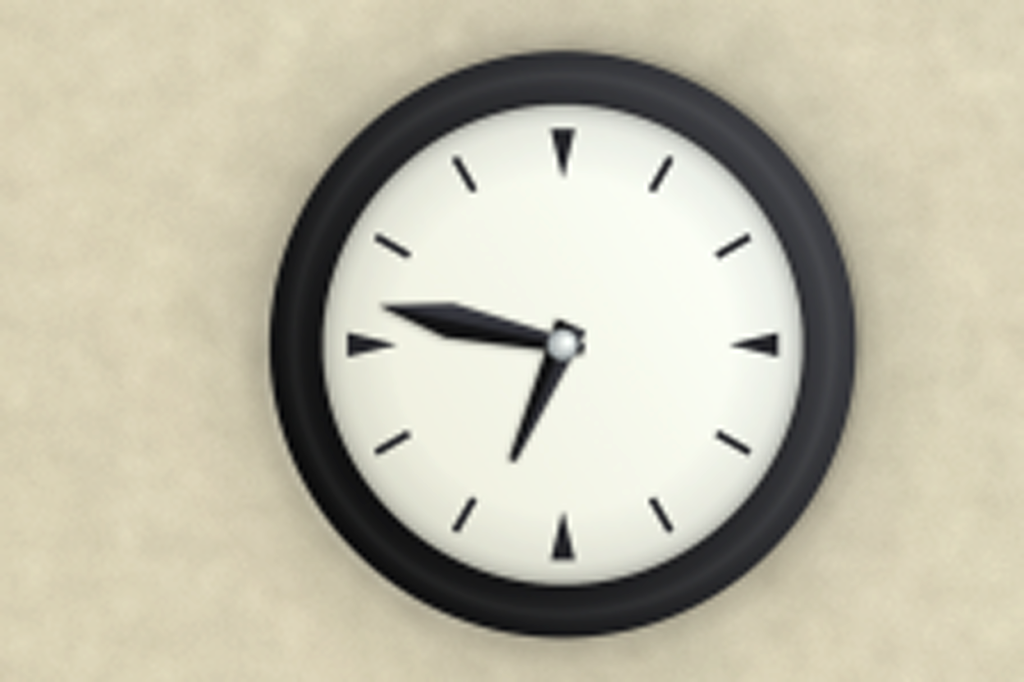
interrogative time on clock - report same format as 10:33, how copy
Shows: 6:47
